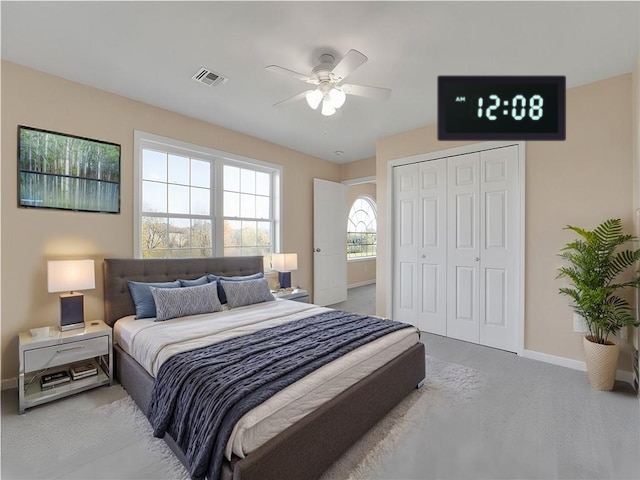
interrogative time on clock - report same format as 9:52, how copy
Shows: 12:08
